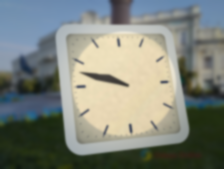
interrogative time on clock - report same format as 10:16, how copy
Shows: 9:48
